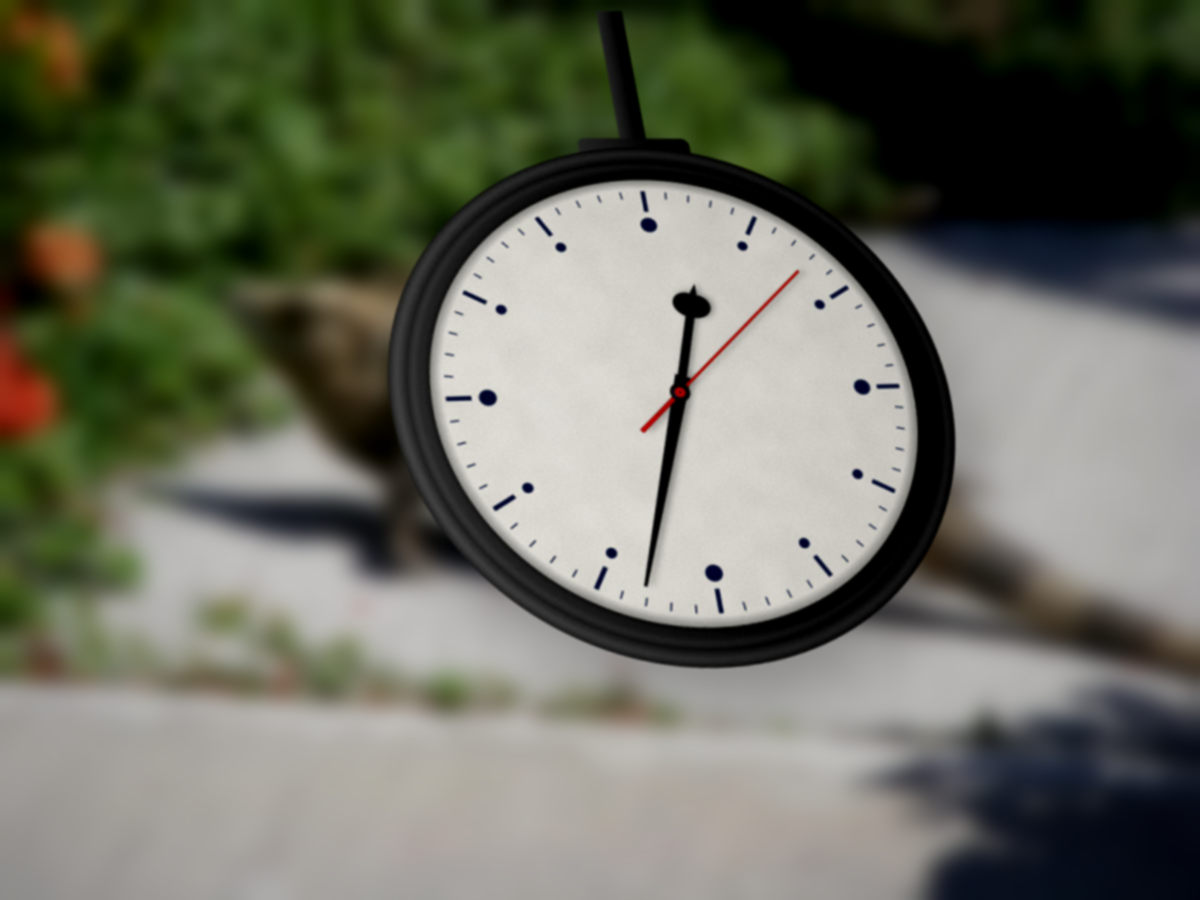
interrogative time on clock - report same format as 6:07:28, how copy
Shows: 12:33:08
